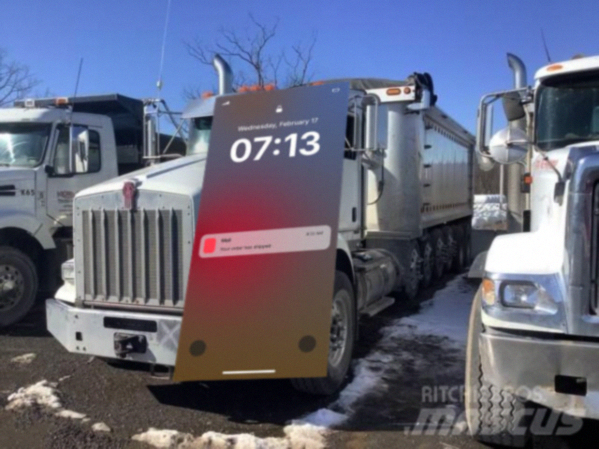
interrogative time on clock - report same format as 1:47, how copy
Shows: 7:13
